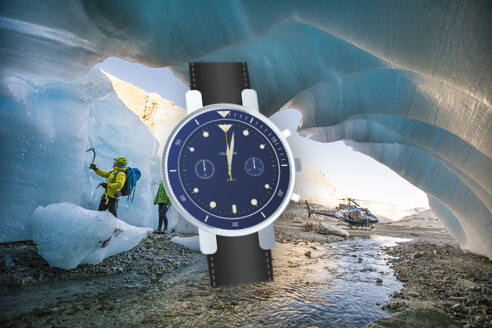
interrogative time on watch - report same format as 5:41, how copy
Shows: 12:02
